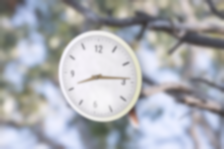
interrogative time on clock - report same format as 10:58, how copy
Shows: 8:14
